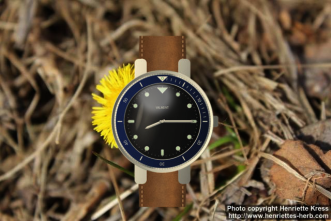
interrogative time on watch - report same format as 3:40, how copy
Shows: 8:15
